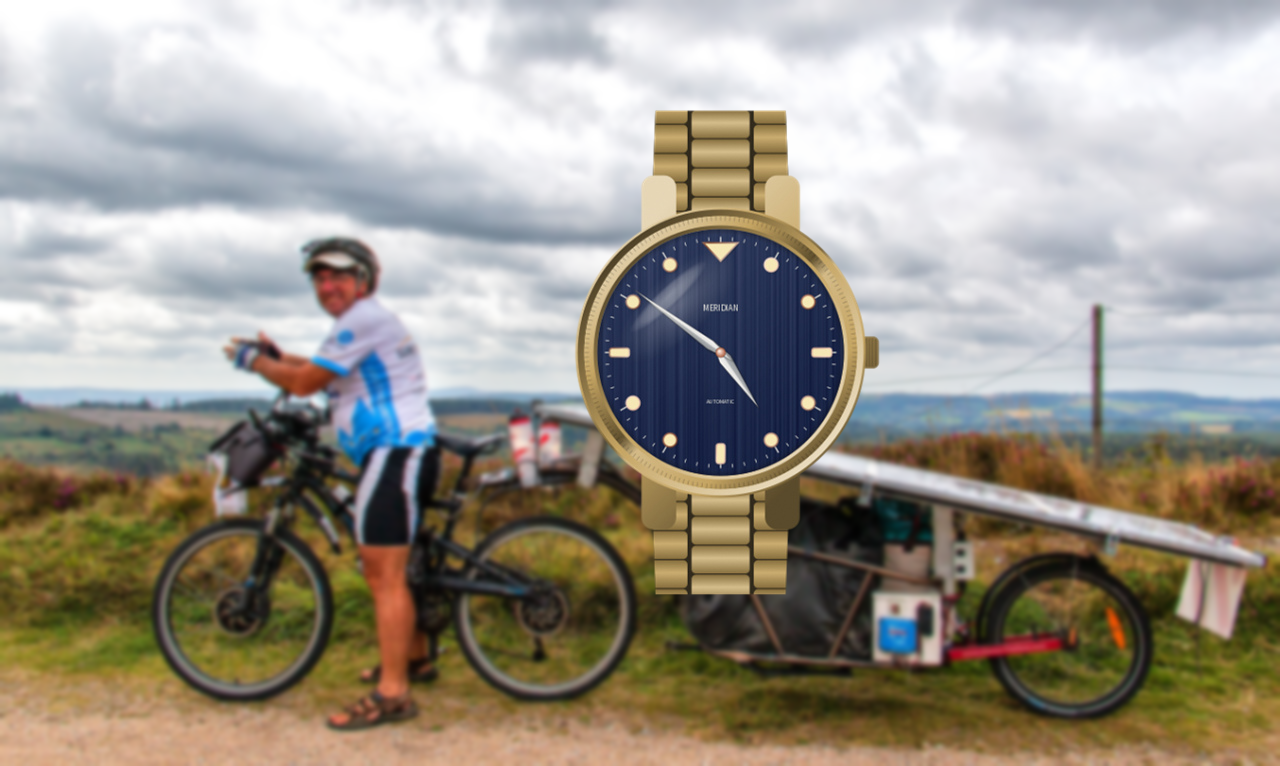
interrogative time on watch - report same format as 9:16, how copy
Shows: 4:51
